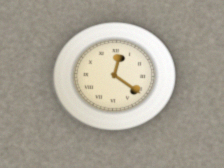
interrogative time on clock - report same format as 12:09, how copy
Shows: 12:21
